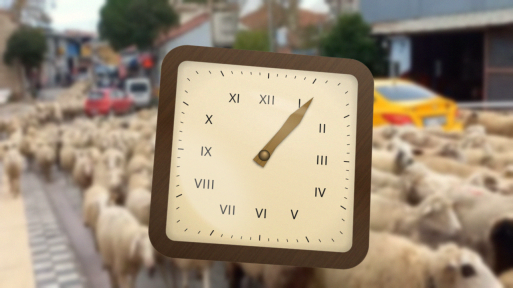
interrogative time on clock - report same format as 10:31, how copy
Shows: 1:06
